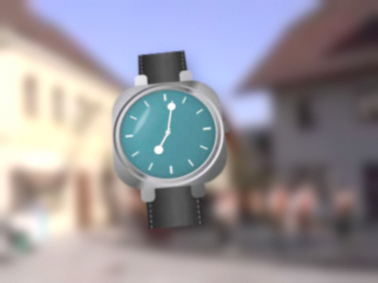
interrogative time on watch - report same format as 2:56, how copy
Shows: 7:02
